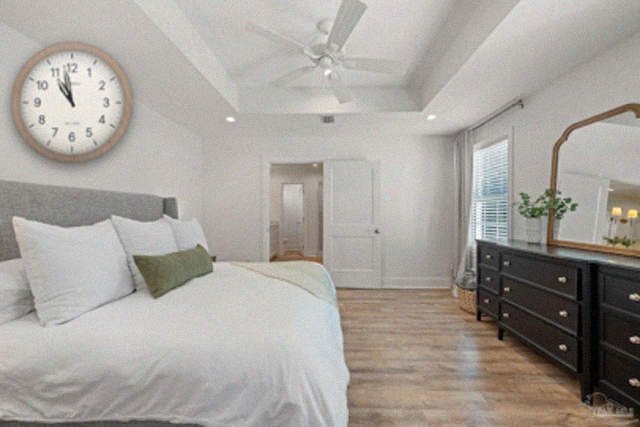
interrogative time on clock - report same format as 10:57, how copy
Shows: 10:58
